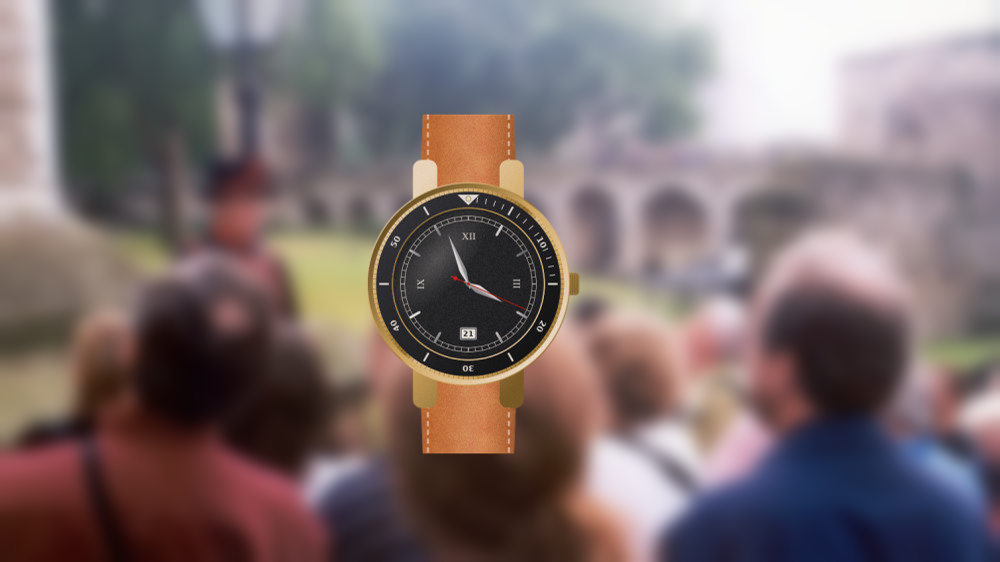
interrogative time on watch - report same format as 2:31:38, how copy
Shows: 3:56:19
